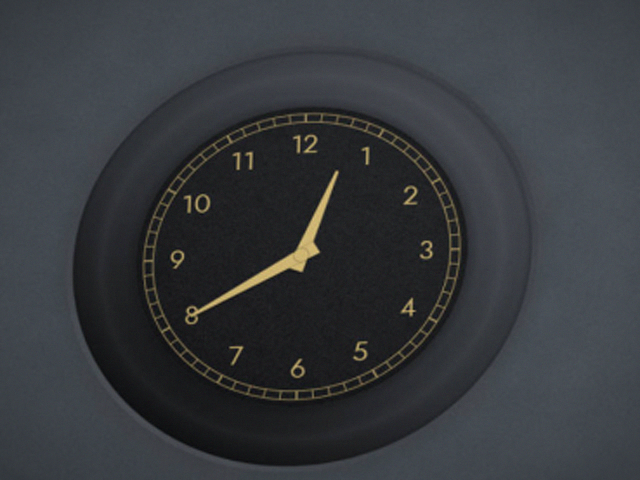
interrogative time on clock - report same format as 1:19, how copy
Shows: 12:40
